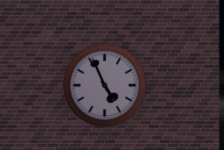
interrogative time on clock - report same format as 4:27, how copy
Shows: 4:56
